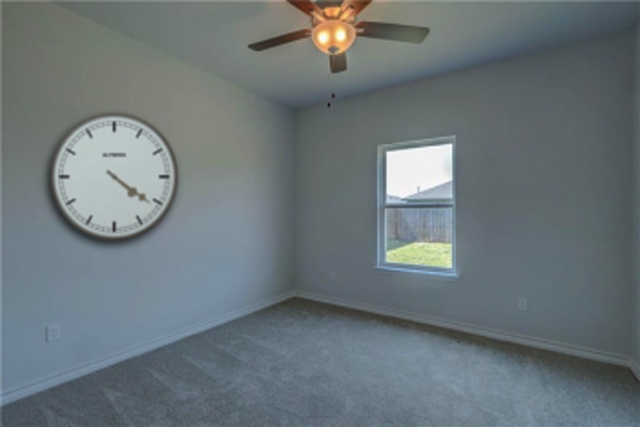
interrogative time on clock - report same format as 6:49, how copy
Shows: 4:21
